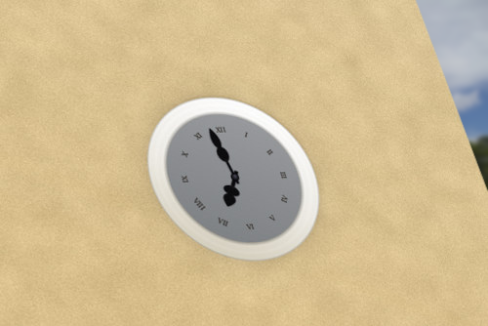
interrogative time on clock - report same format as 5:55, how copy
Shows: 6:58
